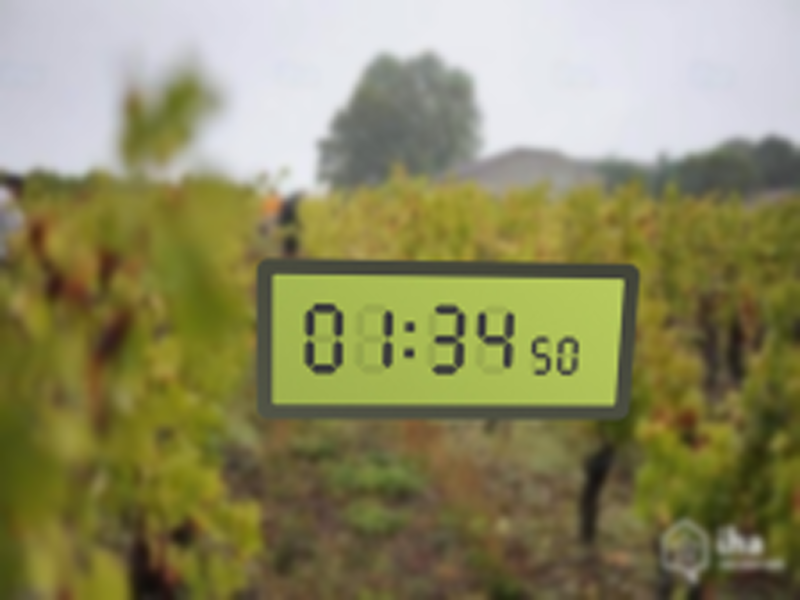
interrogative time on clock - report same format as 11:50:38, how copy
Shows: 1:34:50
